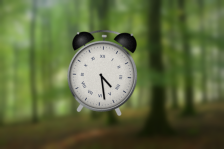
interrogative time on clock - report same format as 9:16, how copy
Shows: 4:28
